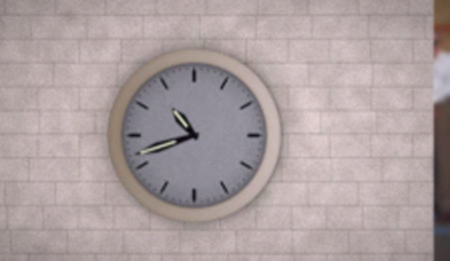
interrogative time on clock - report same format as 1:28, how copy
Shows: 10:42
